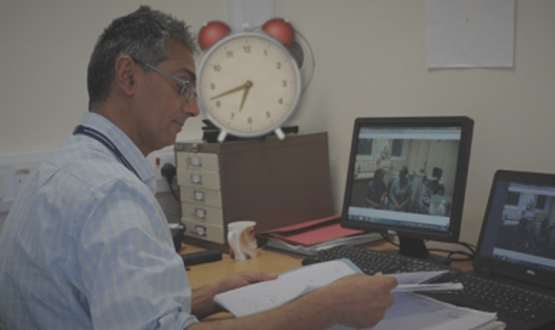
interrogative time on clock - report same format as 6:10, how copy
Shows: 6:42
